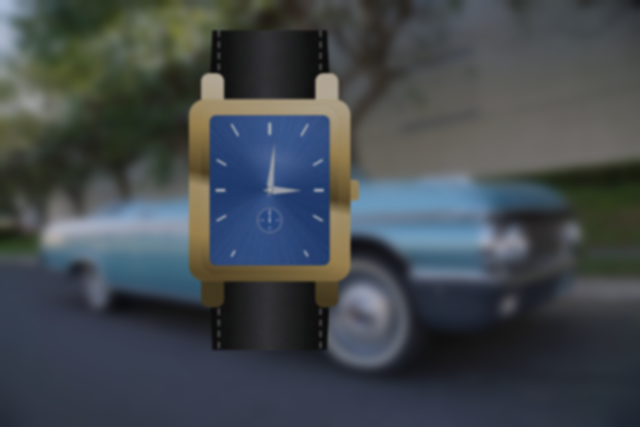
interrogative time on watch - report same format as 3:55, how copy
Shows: 3:01
